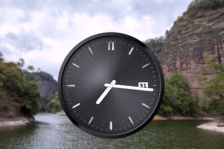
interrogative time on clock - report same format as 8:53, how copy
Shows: 7:16
